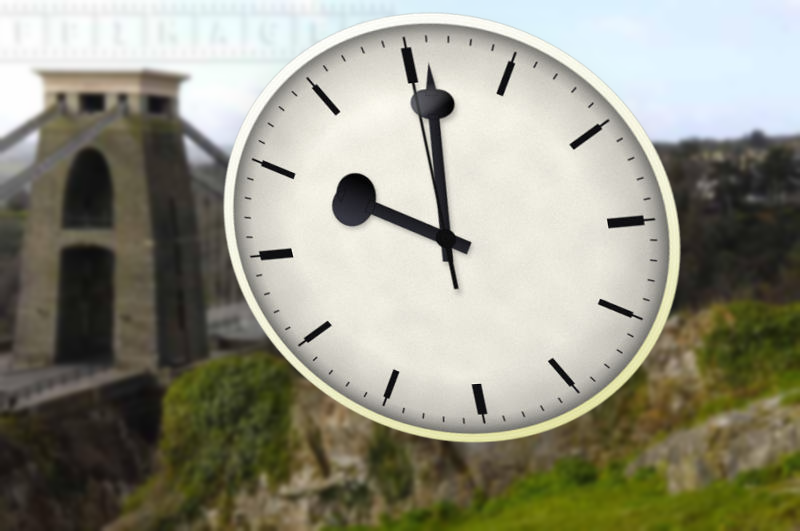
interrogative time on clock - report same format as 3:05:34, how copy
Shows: 10:01:00
